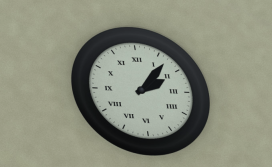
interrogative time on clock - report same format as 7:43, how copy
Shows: 2:07
